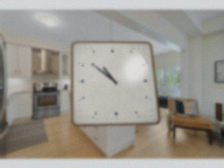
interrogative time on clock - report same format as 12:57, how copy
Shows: 10:52
